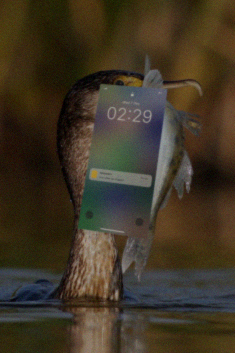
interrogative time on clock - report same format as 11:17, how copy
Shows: 2:29
